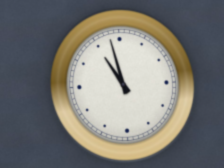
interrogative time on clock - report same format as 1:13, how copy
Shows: 10:58
